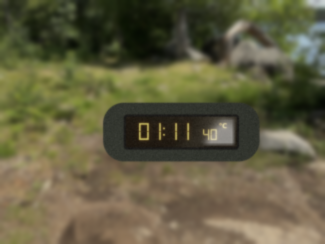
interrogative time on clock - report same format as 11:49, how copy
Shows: 1:11
